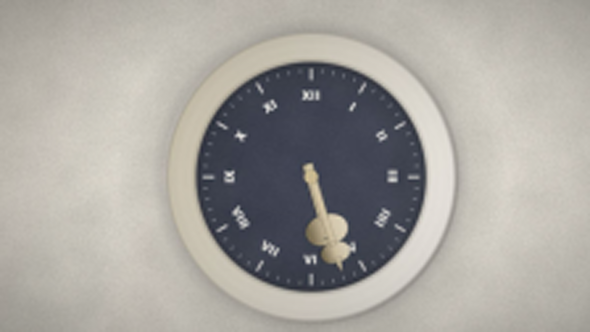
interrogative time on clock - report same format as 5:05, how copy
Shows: 5:27
